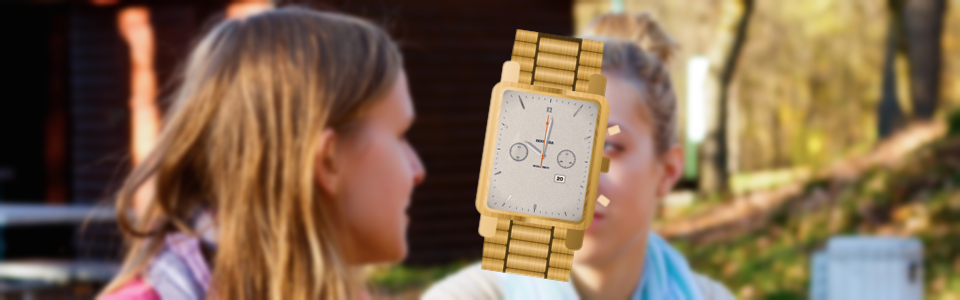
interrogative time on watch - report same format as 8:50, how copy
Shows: 10:01
